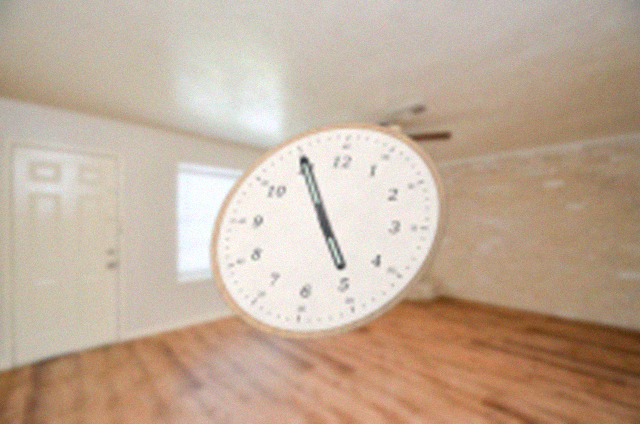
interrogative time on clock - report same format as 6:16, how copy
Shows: 4:55
